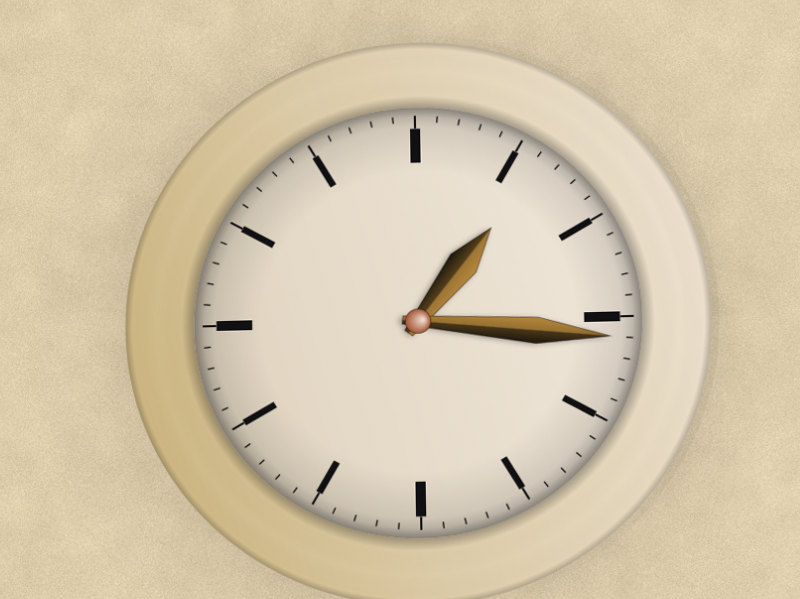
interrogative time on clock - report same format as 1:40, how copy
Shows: 1:16
